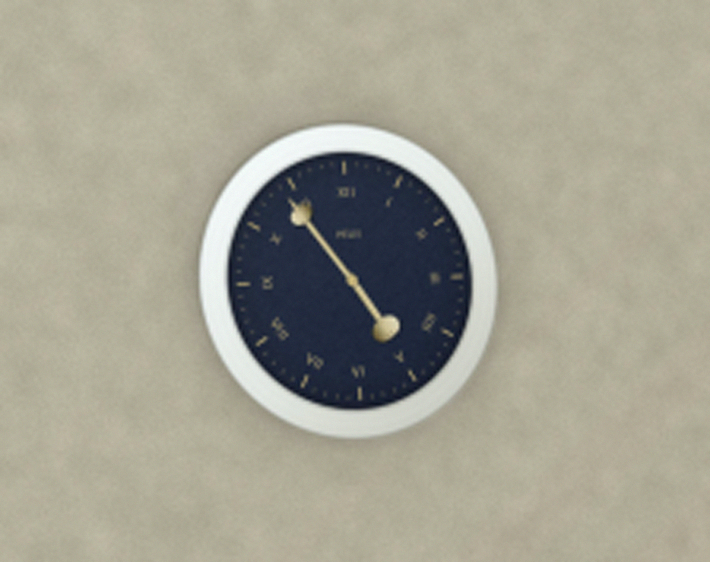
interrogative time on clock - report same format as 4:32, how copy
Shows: 4:54
